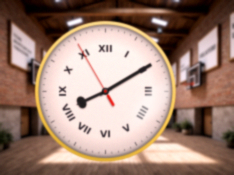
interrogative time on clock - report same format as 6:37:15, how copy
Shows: 8:09:55
